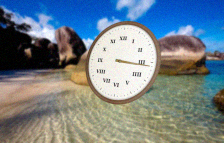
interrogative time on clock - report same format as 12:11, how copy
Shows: 3:16
